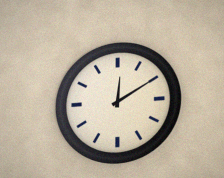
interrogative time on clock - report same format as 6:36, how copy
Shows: 12:10
